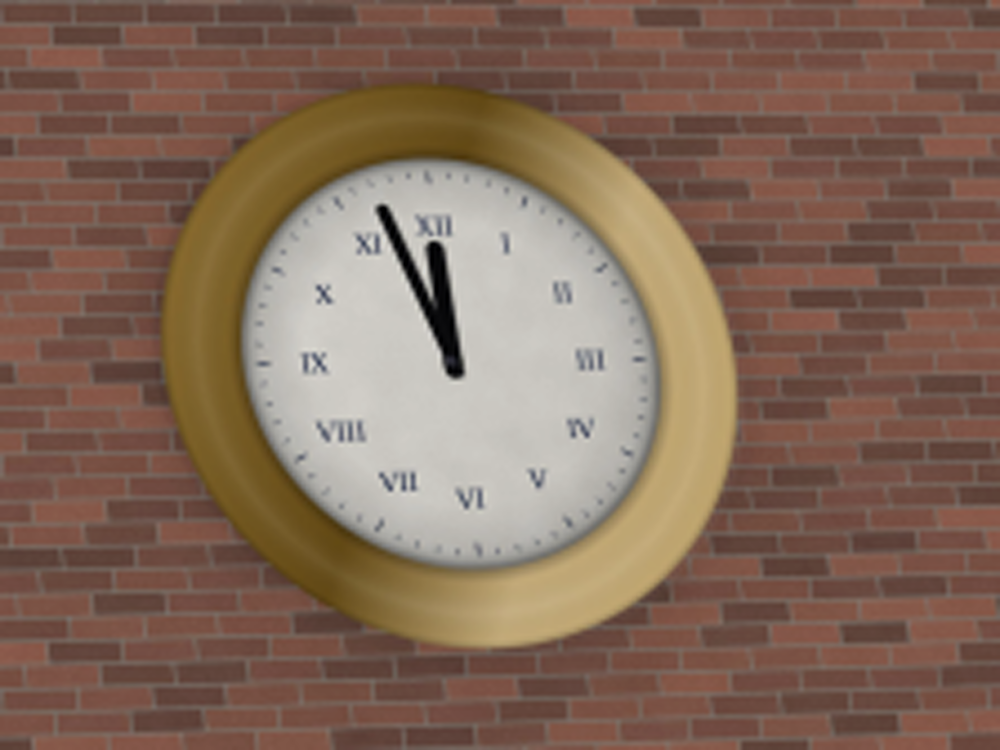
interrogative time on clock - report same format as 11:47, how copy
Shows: 11:57
